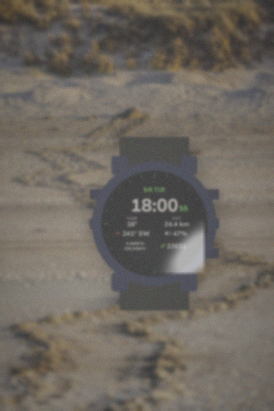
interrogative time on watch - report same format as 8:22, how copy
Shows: 18:00
